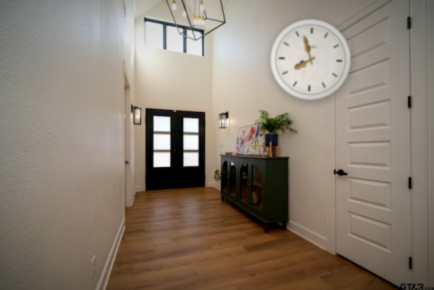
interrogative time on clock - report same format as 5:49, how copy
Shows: 7:57
